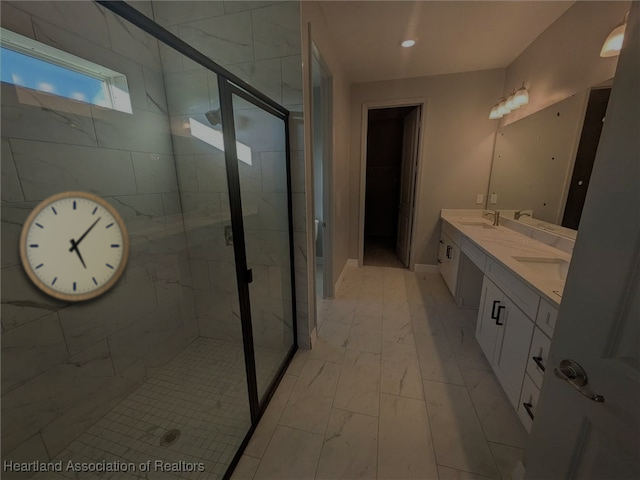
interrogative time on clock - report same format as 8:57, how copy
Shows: 5:07
